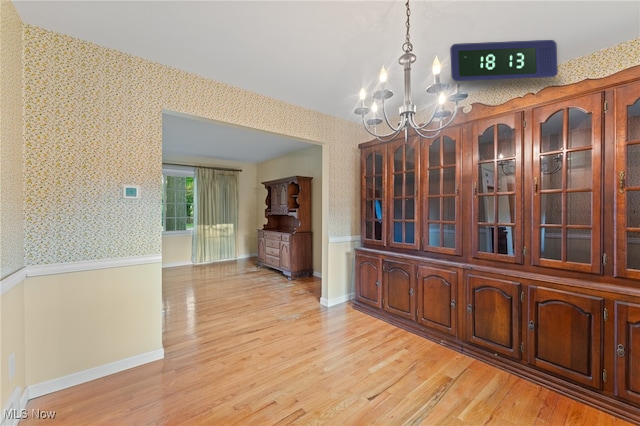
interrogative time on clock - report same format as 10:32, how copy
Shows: 18:13
